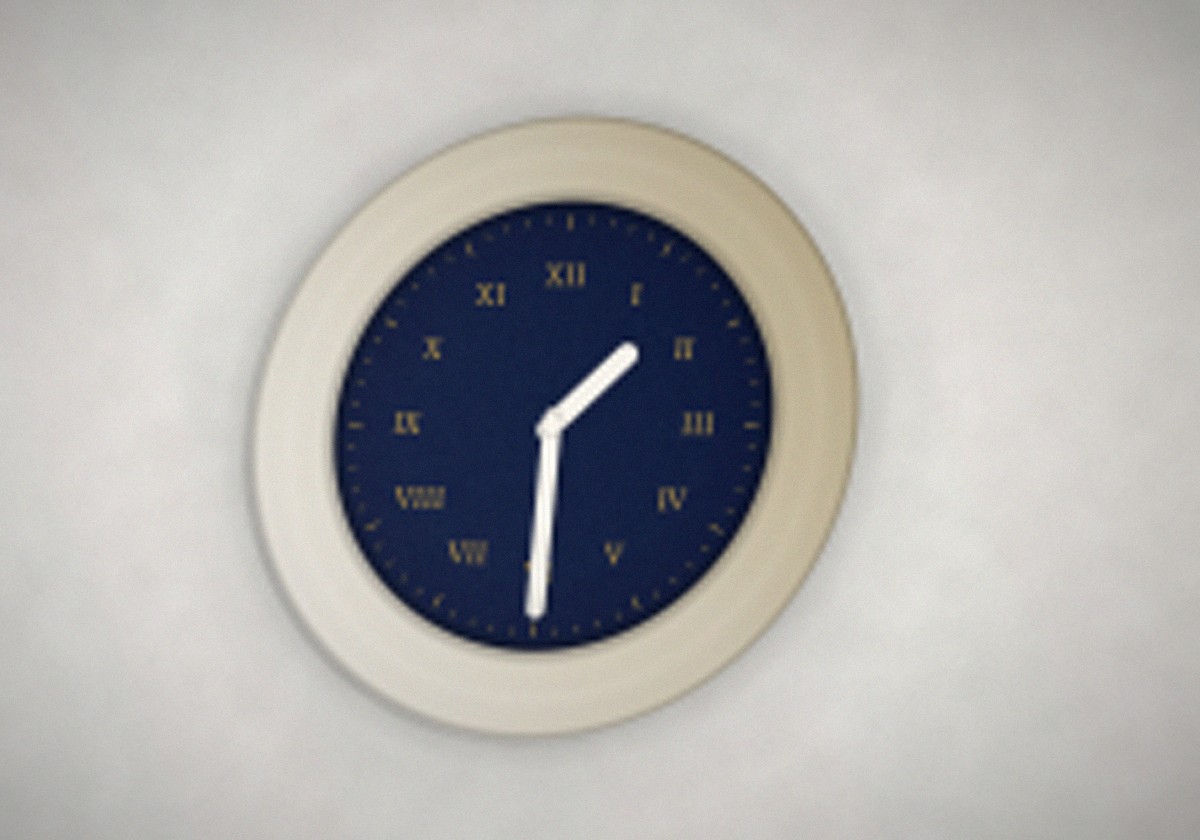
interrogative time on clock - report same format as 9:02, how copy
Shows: 1:30
